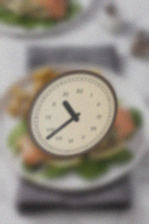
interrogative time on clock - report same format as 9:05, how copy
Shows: 10:38
